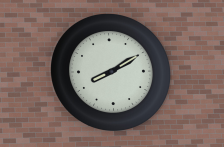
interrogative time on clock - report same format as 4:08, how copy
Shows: 8:10
